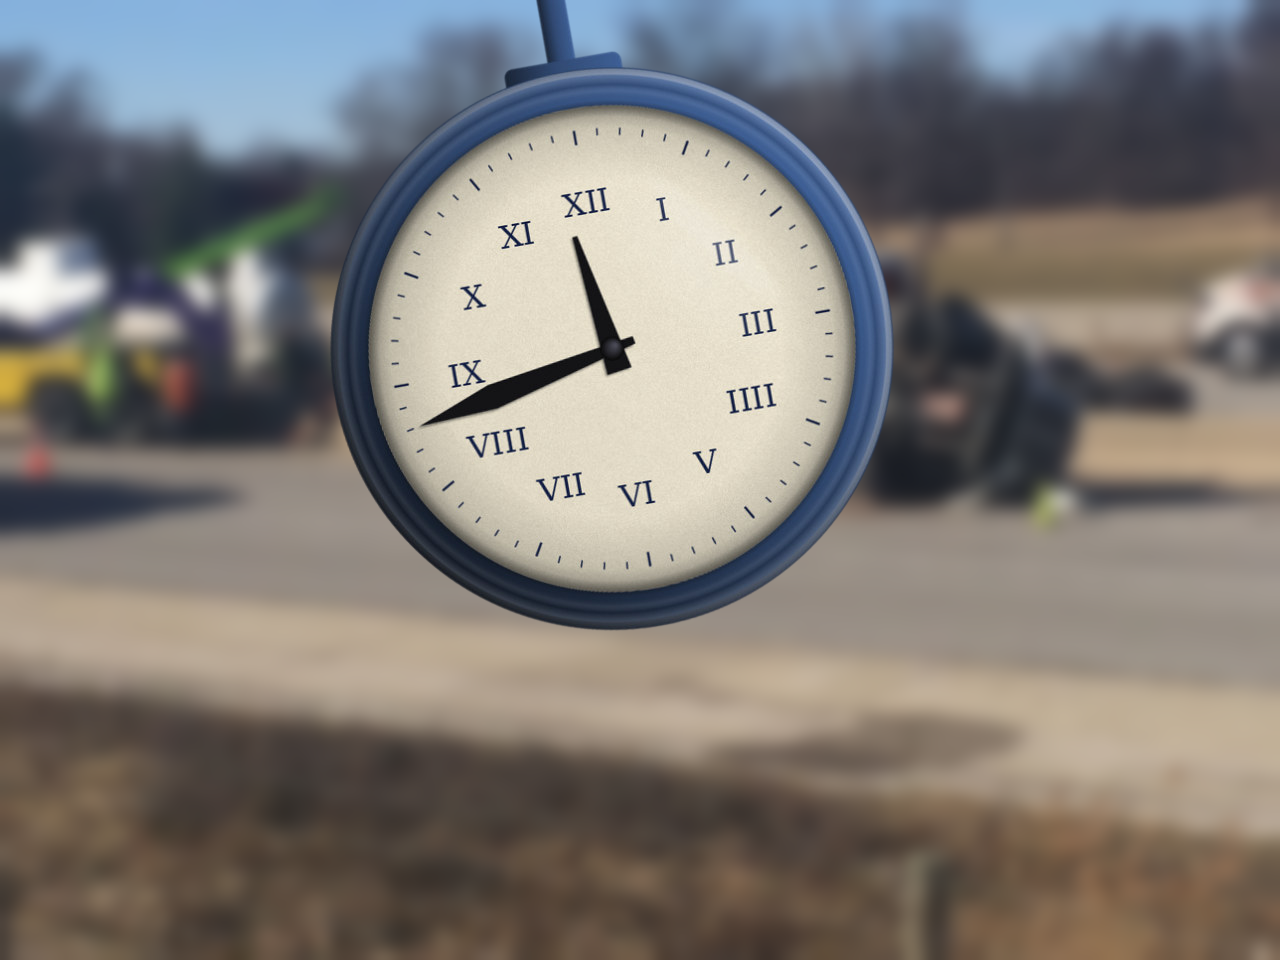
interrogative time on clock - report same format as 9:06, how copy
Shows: 11:43
